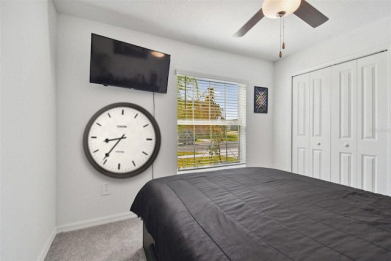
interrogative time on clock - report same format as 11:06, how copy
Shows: 8:36
